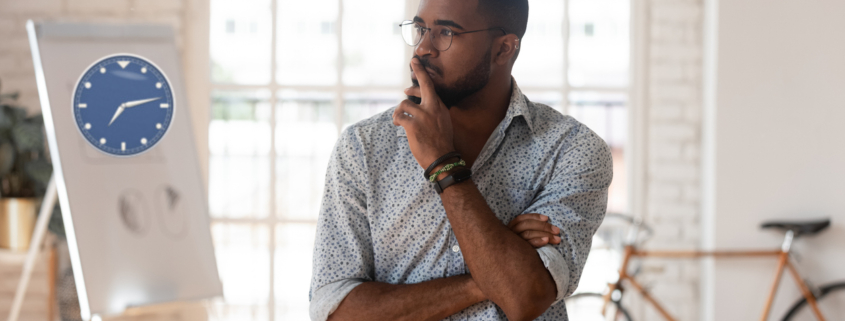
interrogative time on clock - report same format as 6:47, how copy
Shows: 7:13
